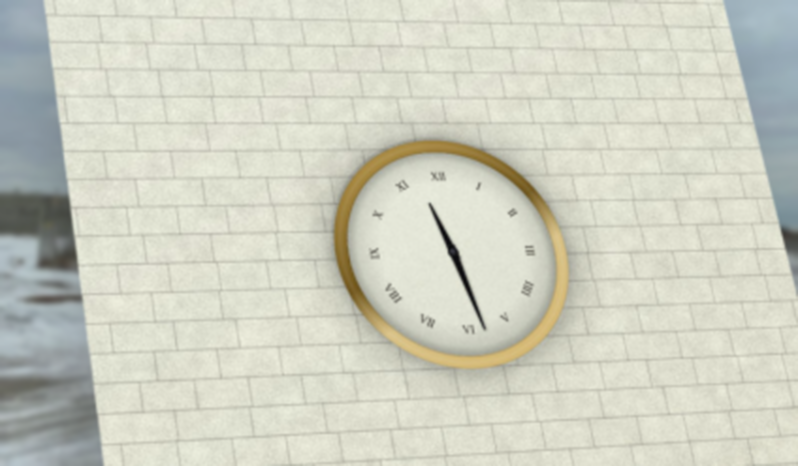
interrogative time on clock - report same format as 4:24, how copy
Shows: 11:28
